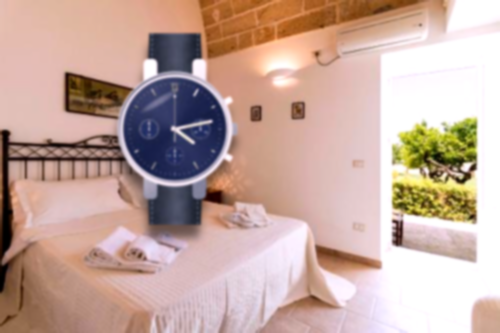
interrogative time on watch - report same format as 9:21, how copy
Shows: 4:13
